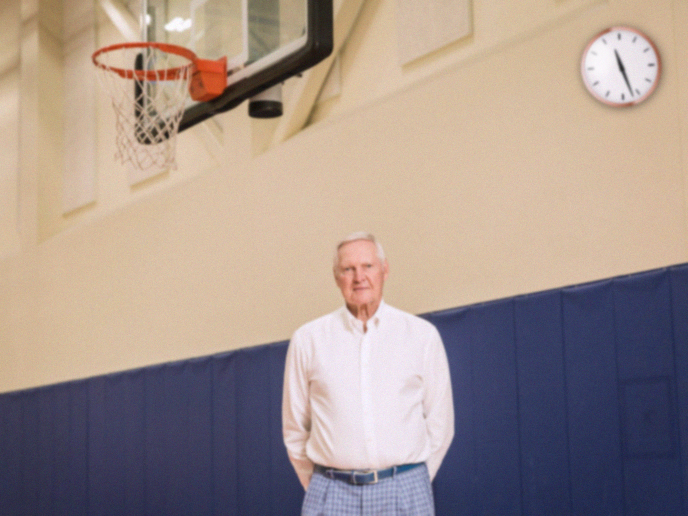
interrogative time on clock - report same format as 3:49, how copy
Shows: 11:27
